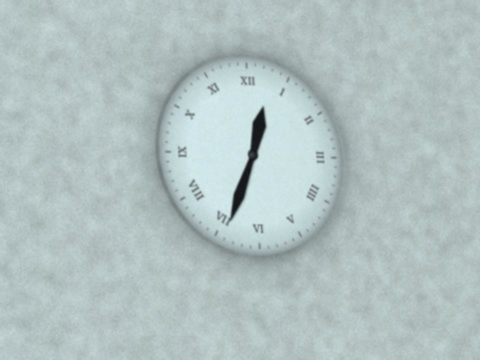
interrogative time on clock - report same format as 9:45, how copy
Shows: 12:34
